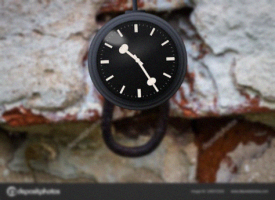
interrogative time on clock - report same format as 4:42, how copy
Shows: 10:25
